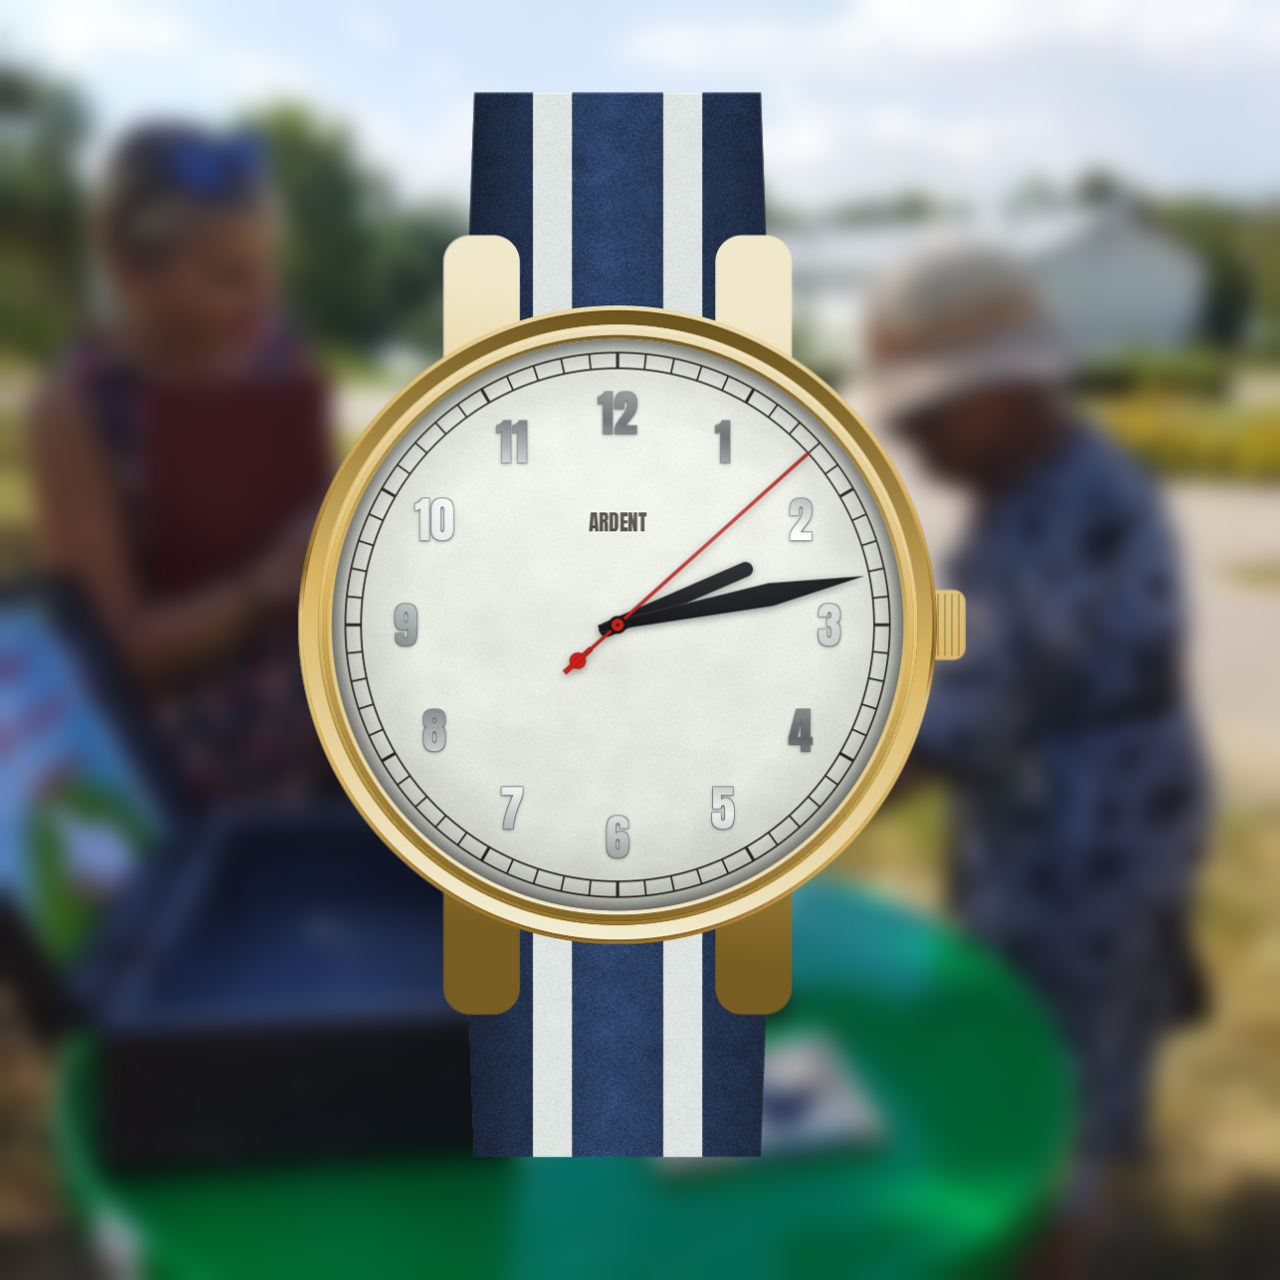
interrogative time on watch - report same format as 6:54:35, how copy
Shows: 2:13:08
